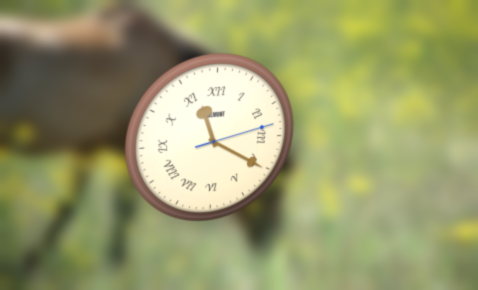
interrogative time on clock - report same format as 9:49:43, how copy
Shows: 11:20:13
